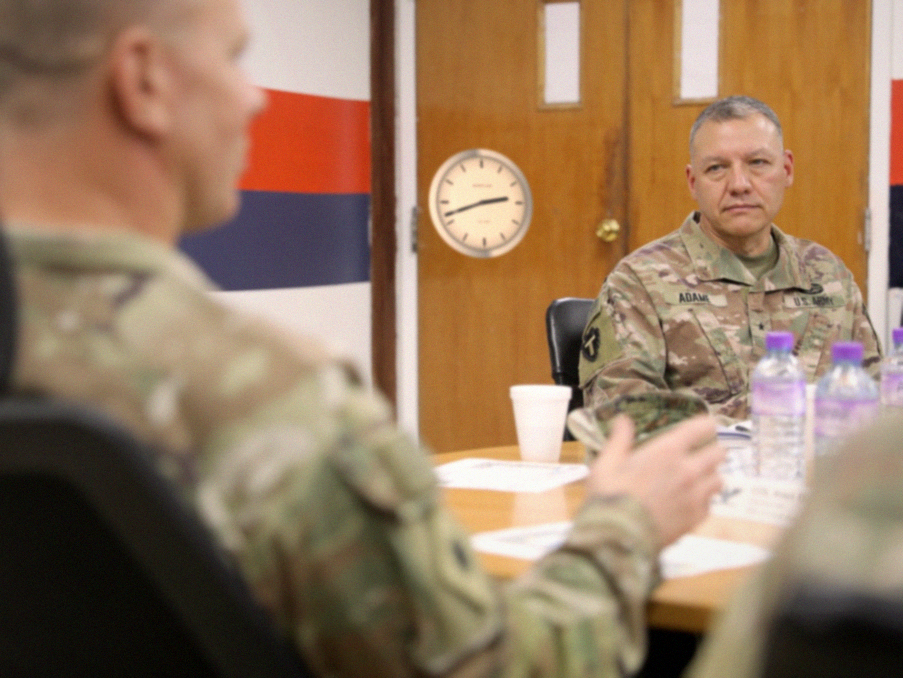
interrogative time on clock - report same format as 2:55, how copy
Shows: 2:42
